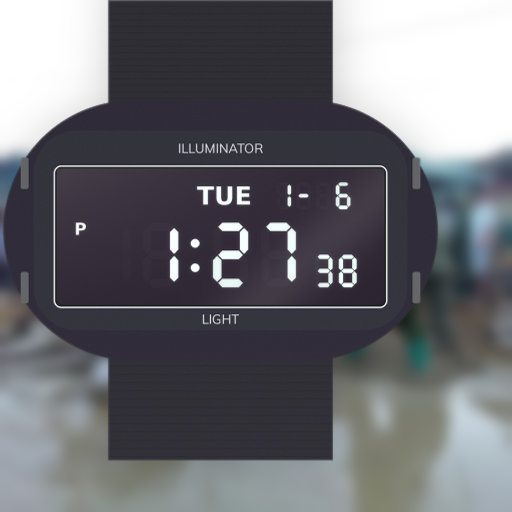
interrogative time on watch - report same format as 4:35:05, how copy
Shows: 1:27:38
